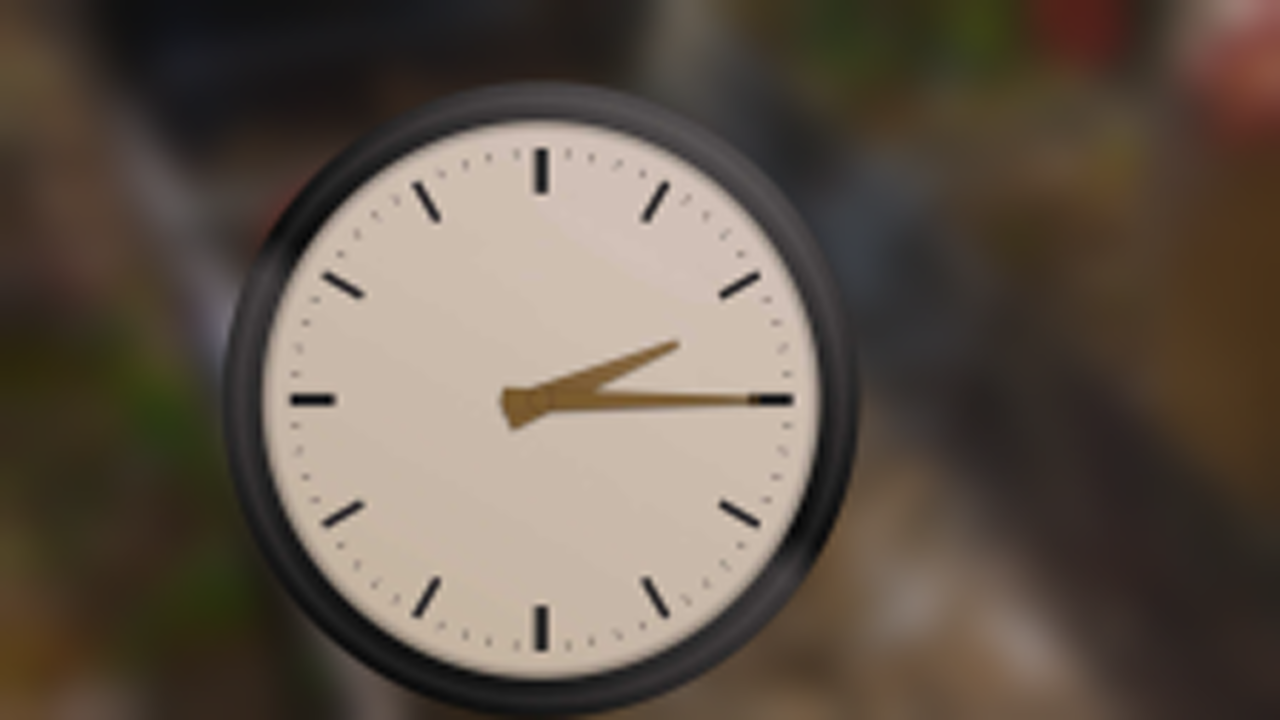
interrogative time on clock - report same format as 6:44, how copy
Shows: 2:15
